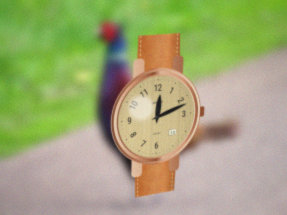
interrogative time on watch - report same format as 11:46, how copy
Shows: 12:12
